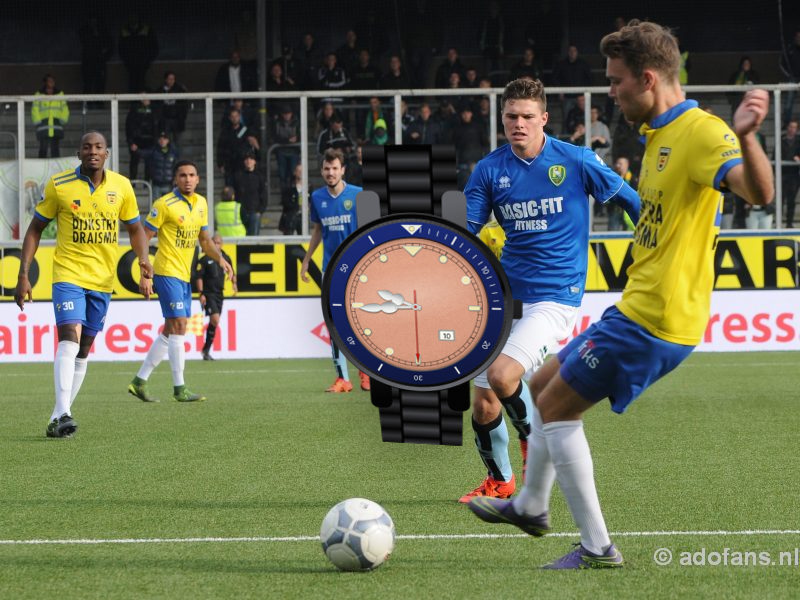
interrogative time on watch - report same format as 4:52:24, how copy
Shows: 9:44:30
